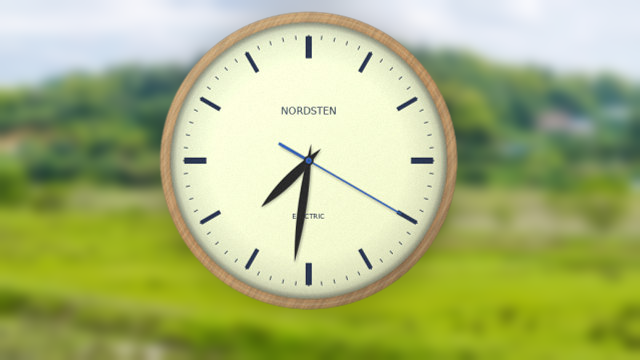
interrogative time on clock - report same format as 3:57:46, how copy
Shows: 7:31:20
